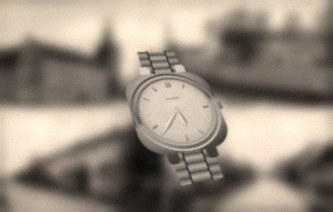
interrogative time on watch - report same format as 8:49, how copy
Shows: 5:37
